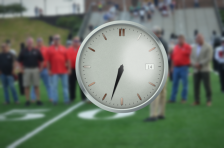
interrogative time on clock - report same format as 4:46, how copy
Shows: 6:33
